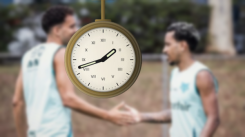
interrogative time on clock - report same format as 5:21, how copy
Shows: 1:42
